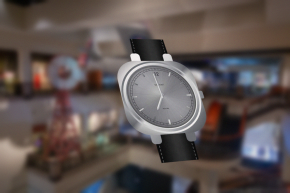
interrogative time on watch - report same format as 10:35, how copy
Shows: 6:59
